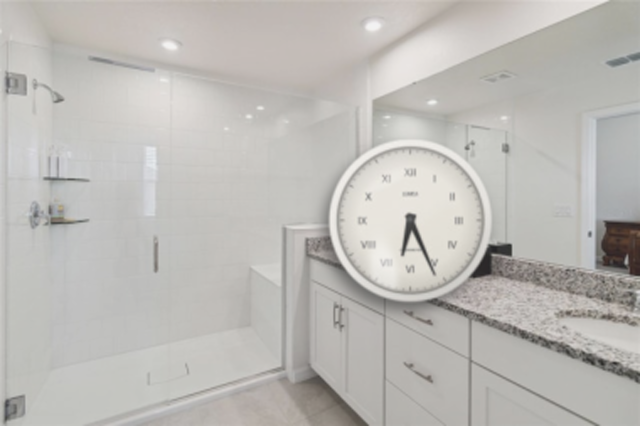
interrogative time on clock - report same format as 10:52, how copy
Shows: 6:26
